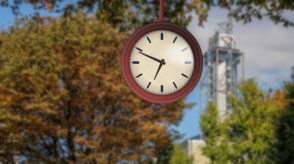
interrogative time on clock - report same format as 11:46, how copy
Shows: 6:49
